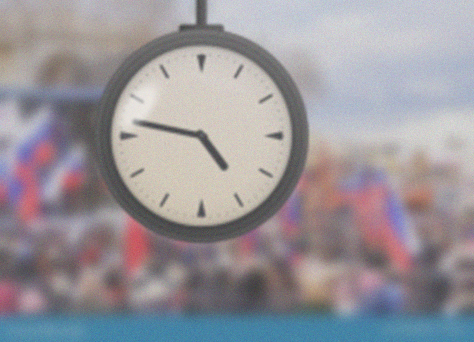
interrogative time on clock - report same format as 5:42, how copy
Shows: 4:47
